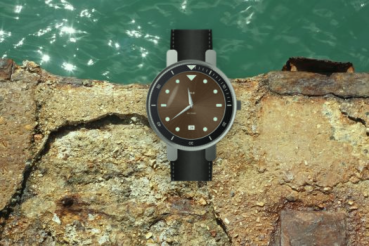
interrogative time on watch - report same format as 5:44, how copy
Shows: 11:39
